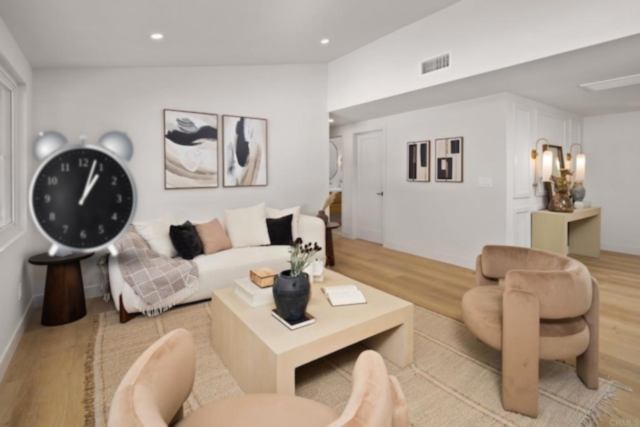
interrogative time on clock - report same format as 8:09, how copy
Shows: 1:03
